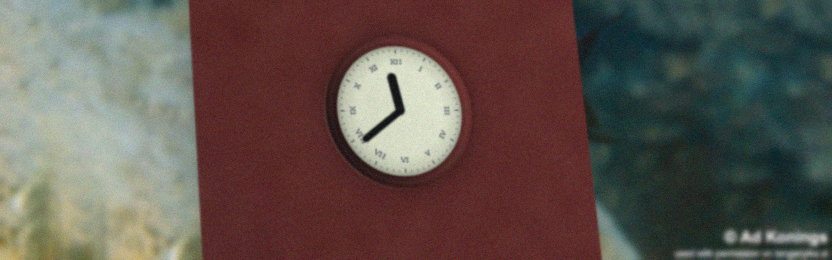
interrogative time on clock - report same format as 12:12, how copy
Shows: 11:39
